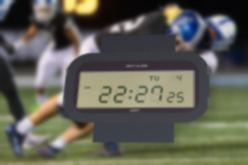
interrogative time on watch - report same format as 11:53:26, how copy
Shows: 22:27:25
